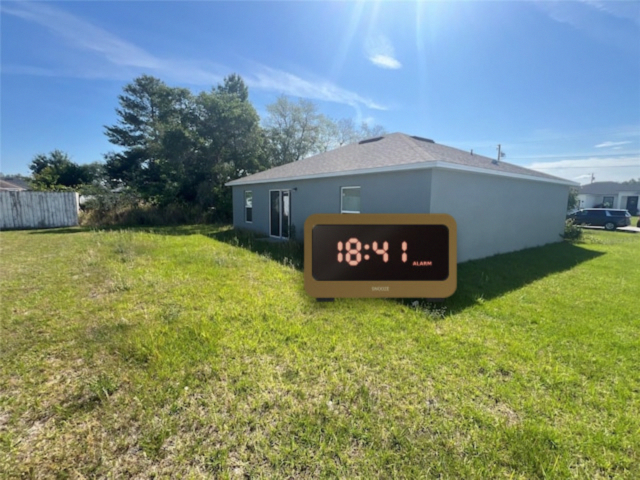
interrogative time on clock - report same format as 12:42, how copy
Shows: 18:41
